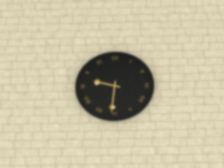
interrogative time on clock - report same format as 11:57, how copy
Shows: 9:31
